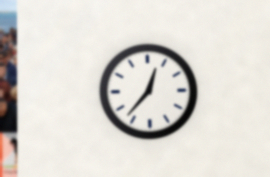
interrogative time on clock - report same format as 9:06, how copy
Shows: 12:37
